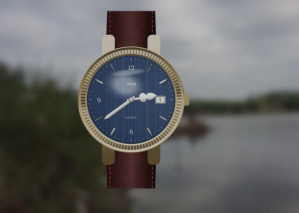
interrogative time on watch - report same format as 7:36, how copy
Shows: 2:39
